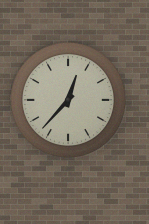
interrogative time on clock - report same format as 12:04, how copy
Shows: 12:37
